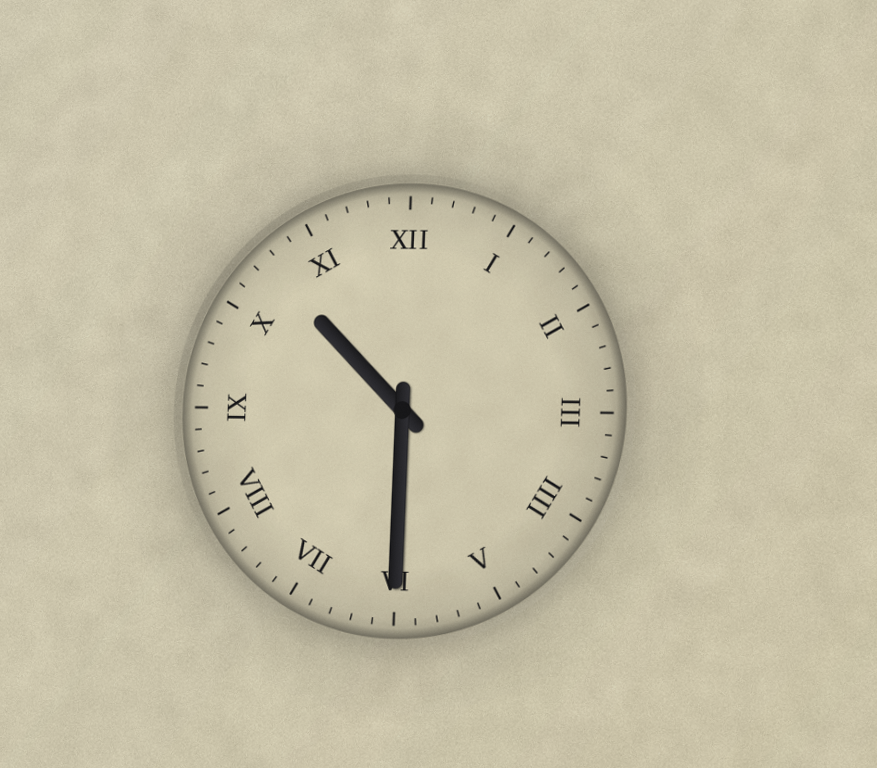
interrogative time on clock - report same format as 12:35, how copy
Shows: 10:30
